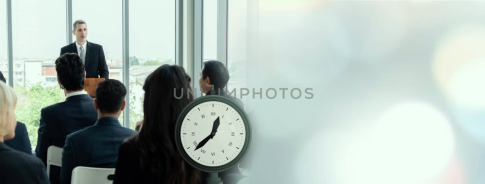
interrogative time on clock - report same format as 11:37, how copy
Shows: 12:38
